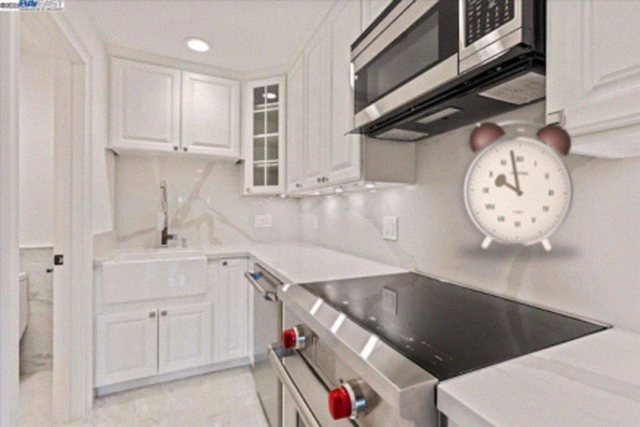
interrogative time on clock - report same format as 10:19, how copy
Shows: 9:58
